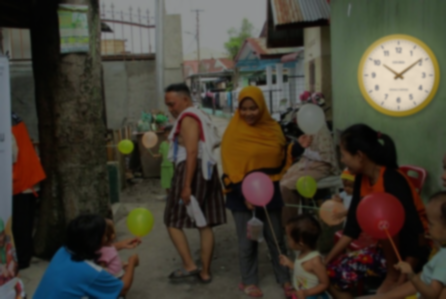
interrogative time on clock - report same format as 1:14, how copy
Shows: 10:09
